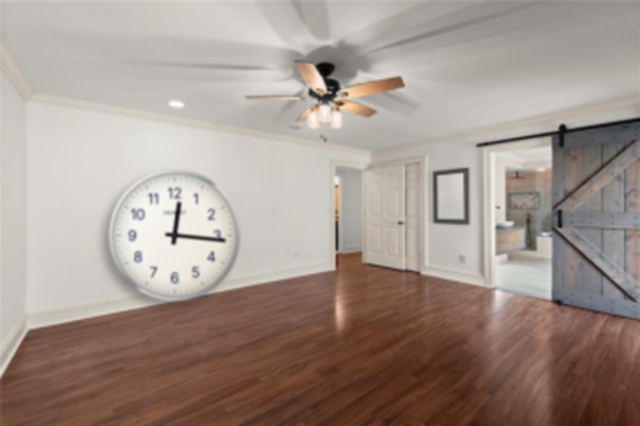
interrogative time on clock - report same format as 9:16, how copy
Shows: 12:16
